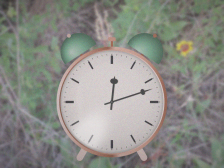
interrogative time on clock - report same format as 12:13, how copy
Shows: 12:12
